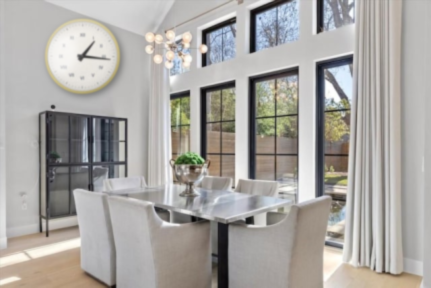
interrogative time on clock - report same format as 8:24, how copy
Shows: 1:16
